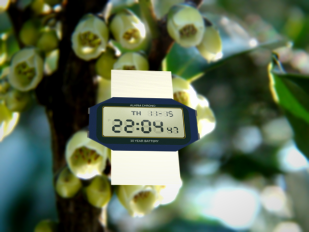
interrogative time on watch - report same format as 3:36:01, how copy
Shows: 22:04:47
